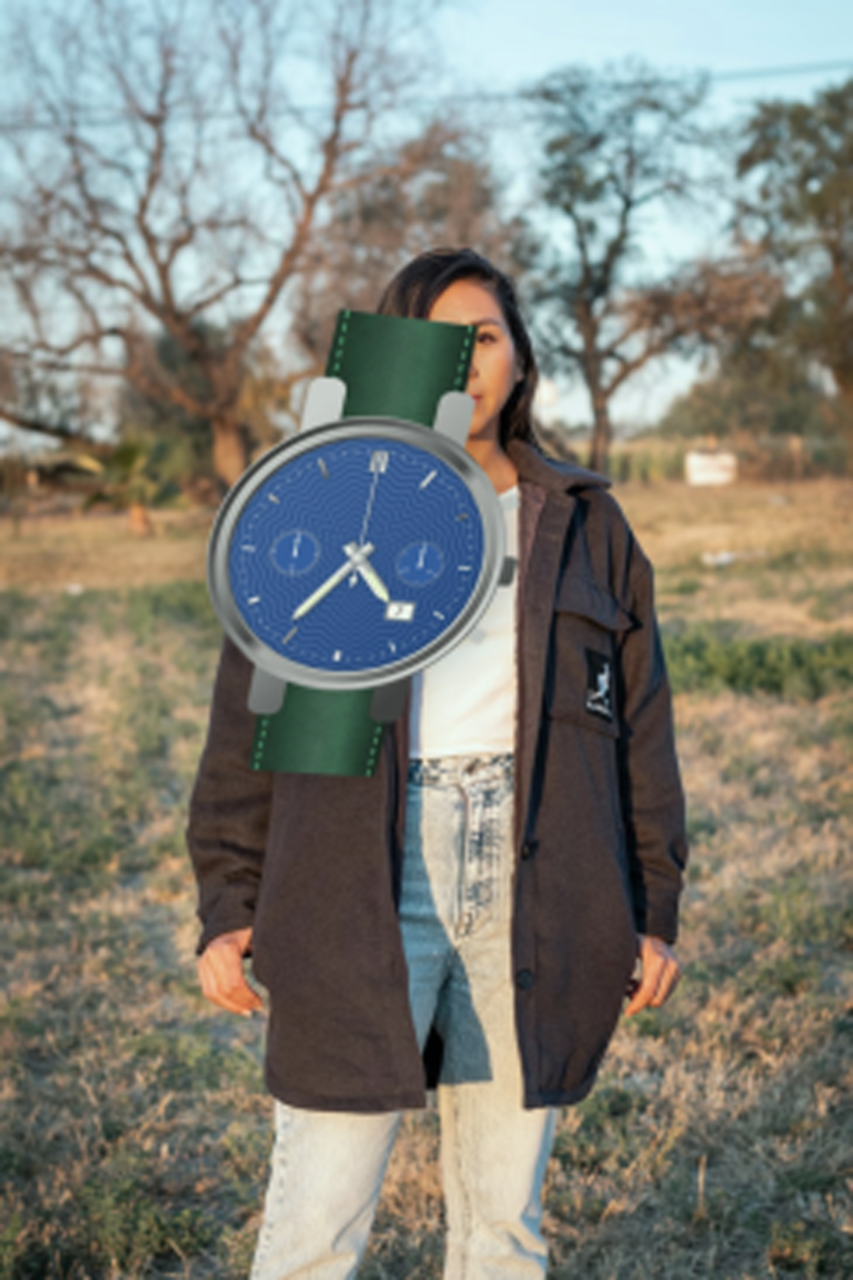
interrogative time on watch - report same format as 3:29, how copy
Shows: 4:36
